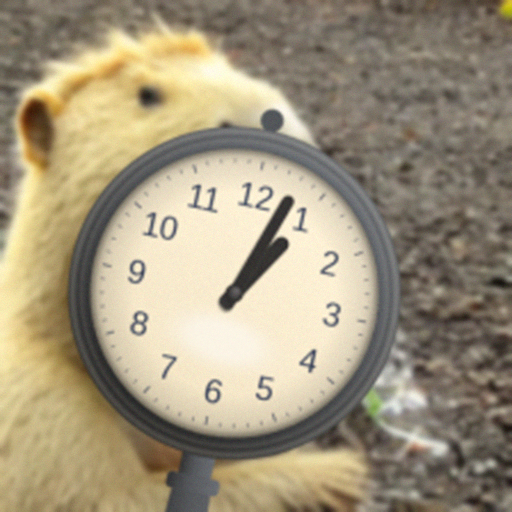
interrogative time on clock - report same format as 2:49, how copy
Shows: 1:03
